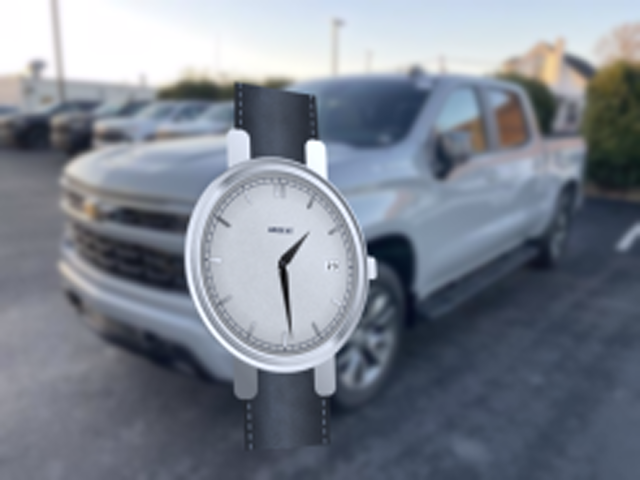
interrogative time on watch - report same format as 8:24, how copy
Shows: 1:29
